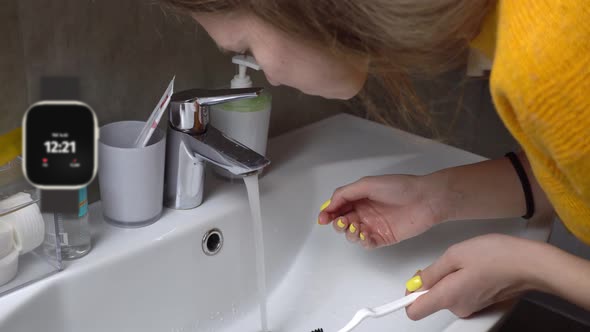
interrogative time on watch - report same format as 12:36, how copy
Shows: 12:21
